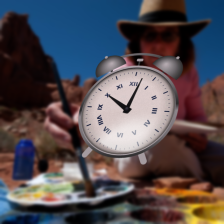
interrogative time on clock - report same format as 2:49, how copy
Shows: 10:02
